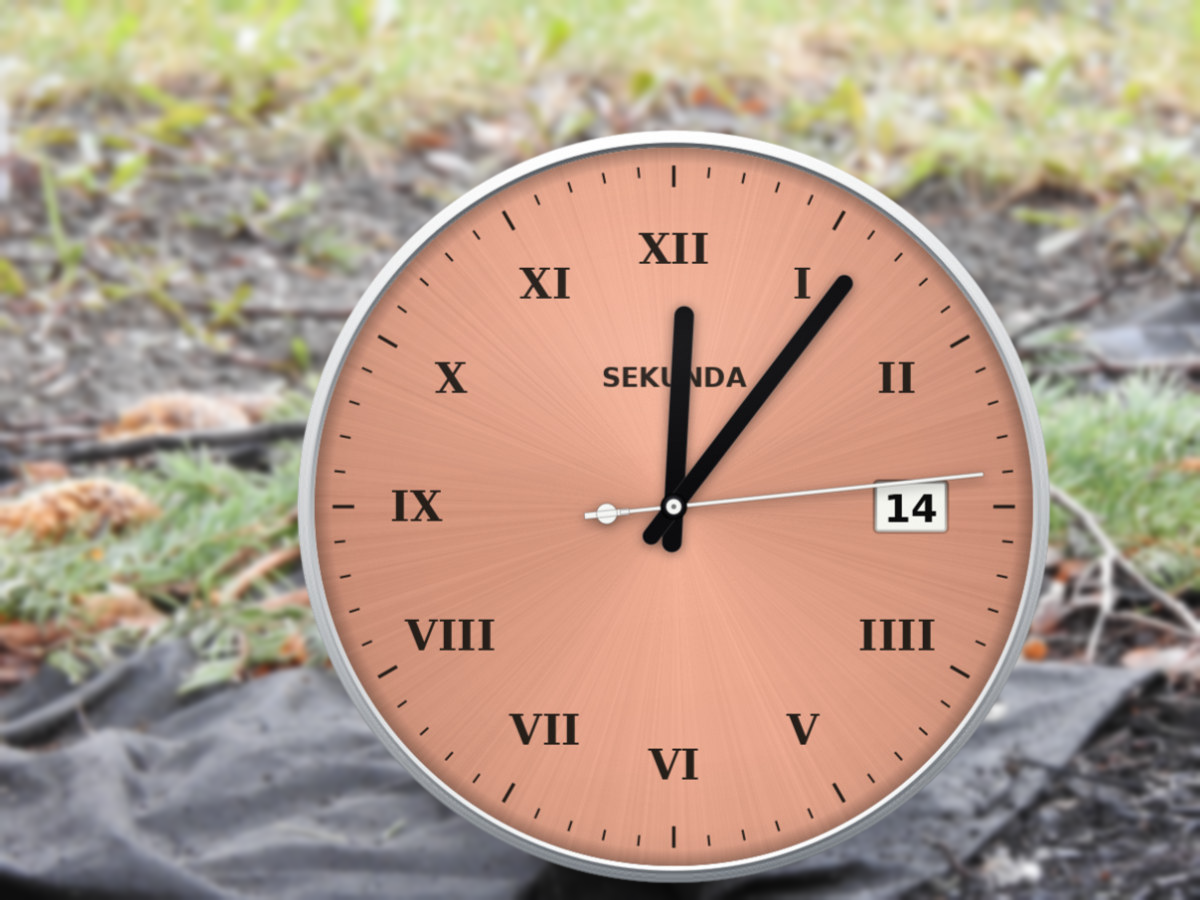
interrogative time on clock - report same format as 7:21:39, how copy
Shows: 12:06:14
